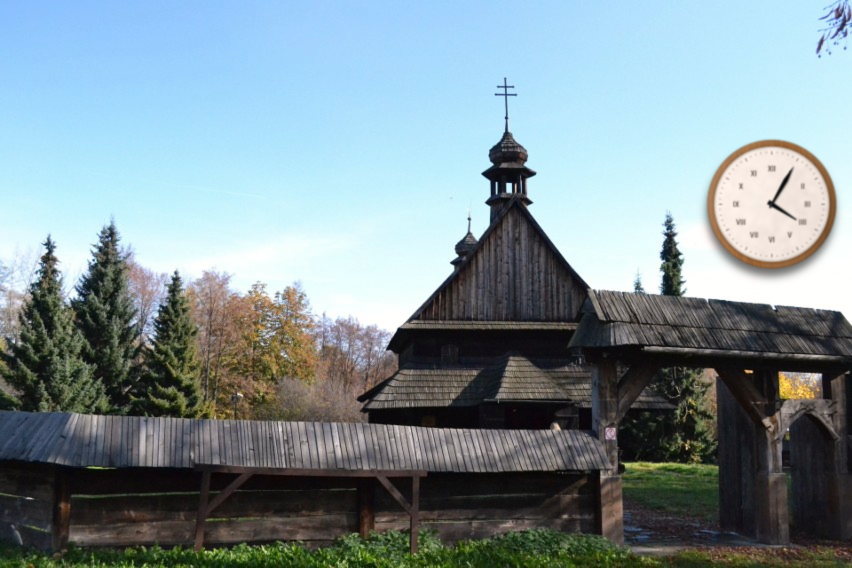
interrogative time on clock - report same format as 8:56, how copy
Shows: 4:05
